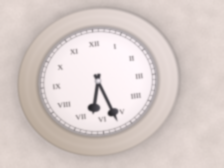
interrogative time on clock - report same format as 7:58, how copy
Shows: 6:27
